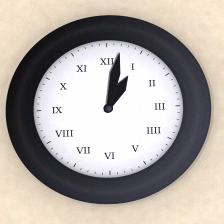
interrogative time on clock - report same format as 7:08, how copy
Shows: 1:02
